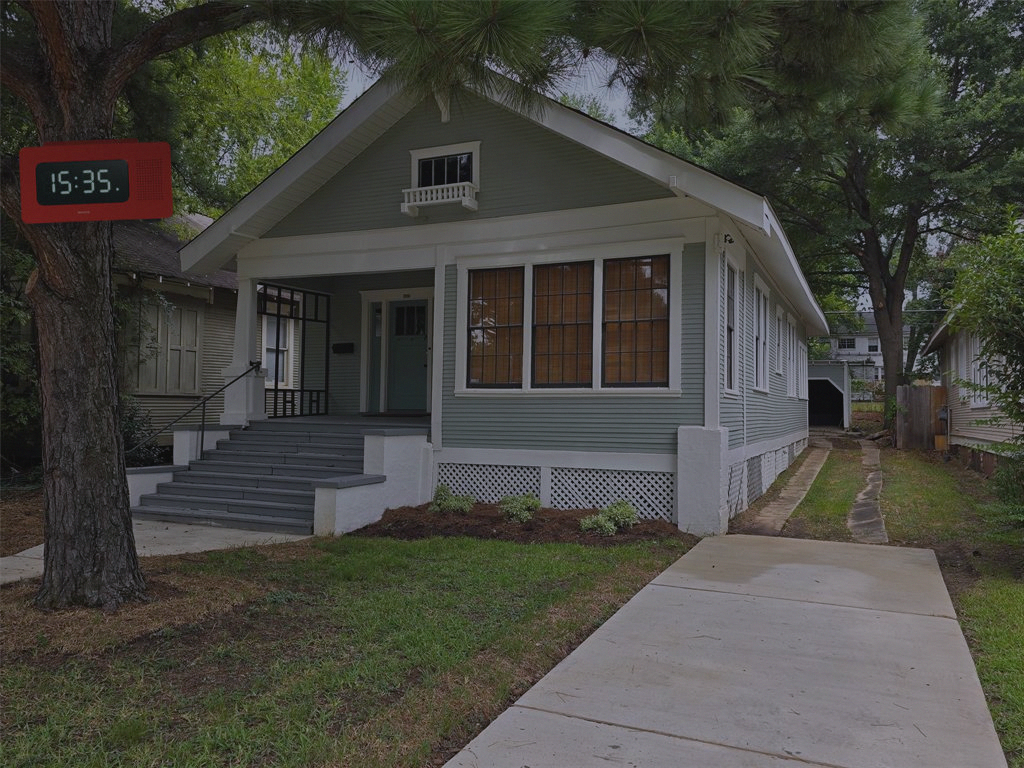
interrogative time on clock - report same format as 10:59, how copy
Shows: 15:35
